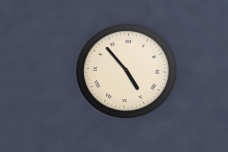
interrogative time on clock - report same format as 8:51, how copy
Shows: 4:53
